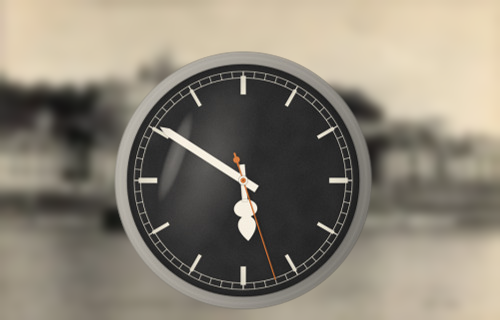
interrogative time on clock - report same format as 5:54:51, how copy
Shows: 5:50:27
